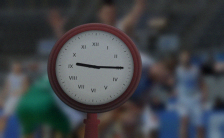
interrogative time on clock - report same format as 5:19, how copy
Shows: 9:15
